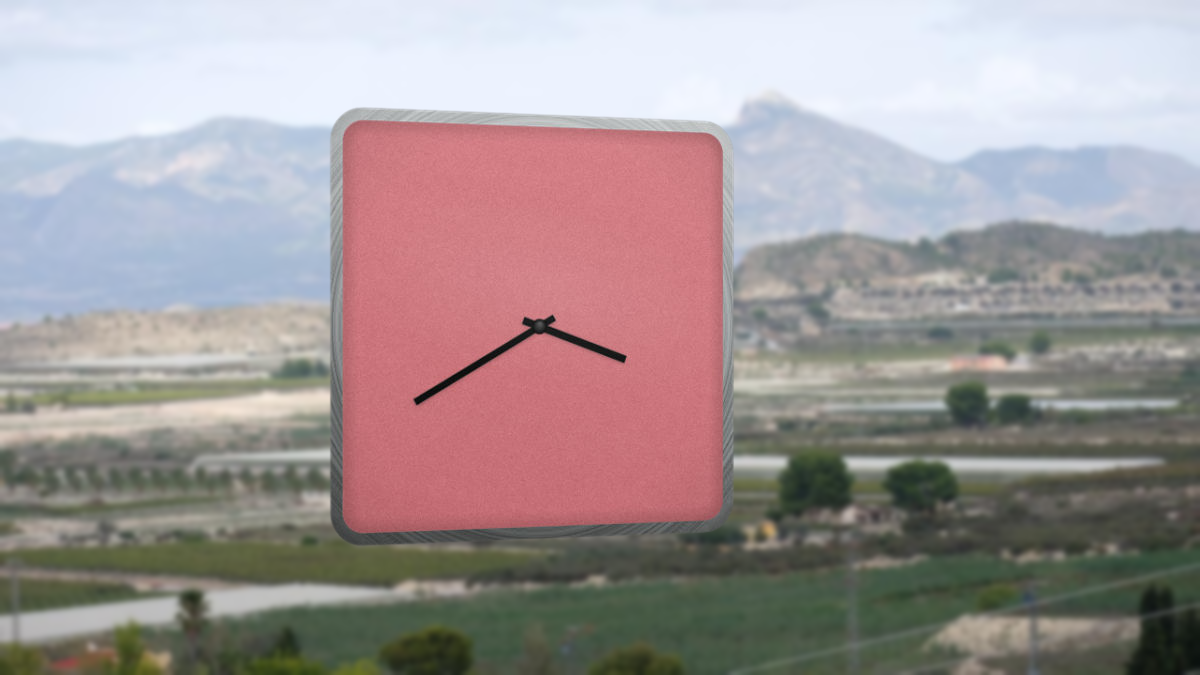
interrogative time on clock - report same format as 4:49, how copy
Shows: 3:40
